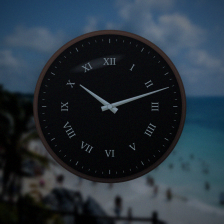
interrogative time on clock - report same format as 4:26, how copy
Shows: 10:12
